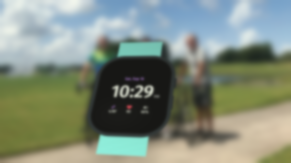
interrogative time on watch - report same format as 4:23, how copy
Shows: 10:29
